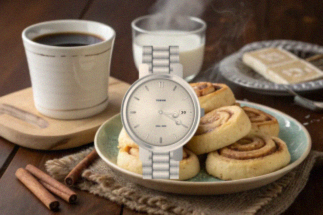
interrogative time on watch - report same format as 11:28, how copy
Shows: 3:20
